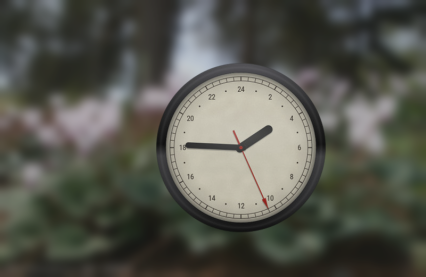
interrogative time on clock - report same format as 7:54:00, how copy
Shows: 3:45:26
